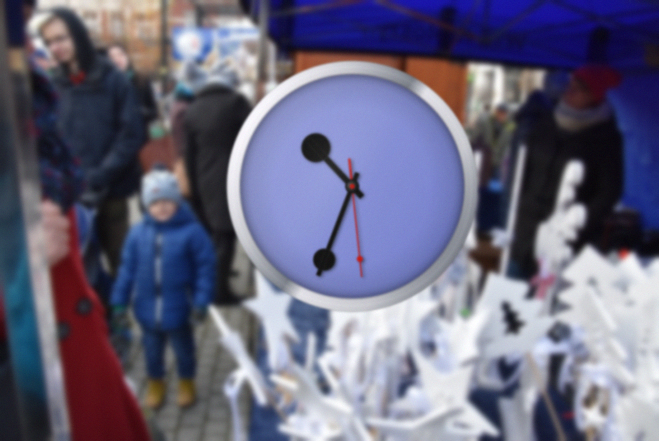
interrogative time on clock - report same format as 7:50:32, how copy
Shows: 10:33:29
